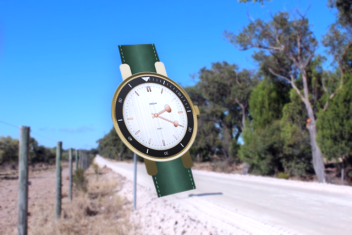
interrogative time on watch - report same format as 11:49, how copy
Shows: 2:20
